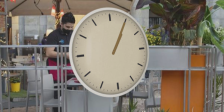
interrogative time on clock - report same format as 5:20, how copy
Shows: 1:05
